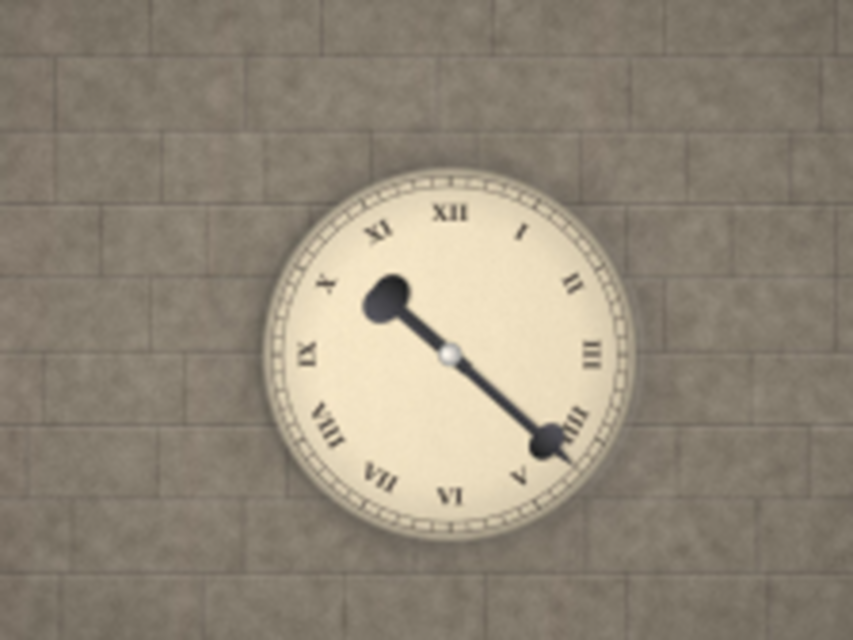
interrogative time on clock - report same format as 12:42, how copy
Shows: 10:22
